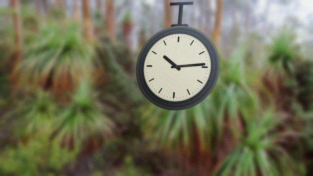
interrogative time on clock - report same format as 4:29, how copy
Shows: 10:14
